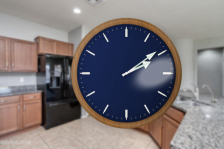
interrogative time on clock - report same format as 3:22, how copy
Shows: 2:09
